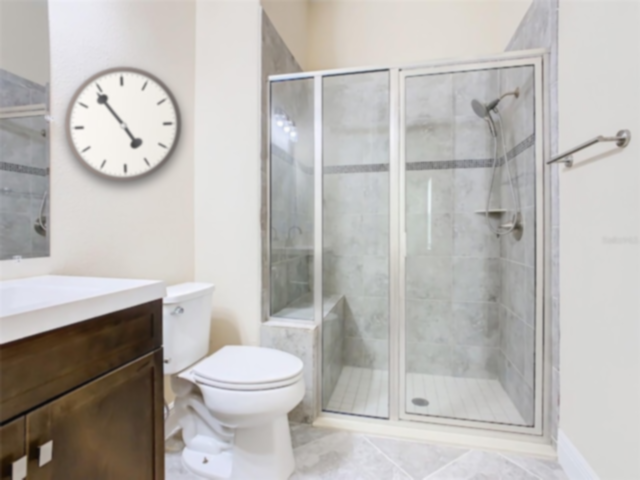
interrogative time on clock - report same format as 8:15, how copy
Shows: 4:54
